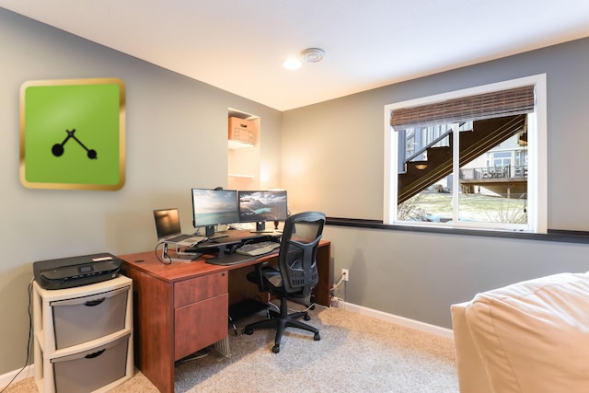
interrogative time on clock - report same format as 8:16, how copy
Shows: 7:22
